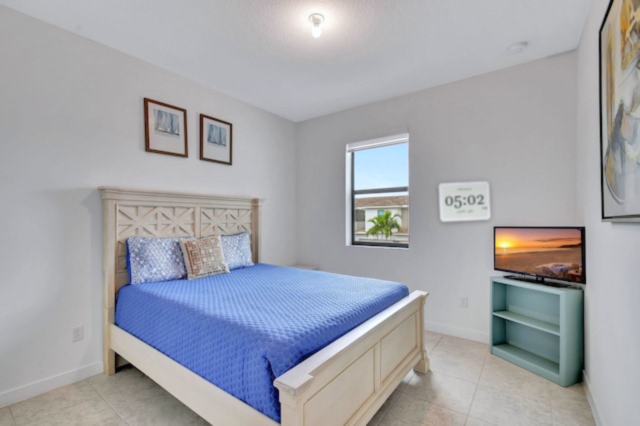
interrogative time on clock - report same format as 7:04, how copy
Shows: 5:02
